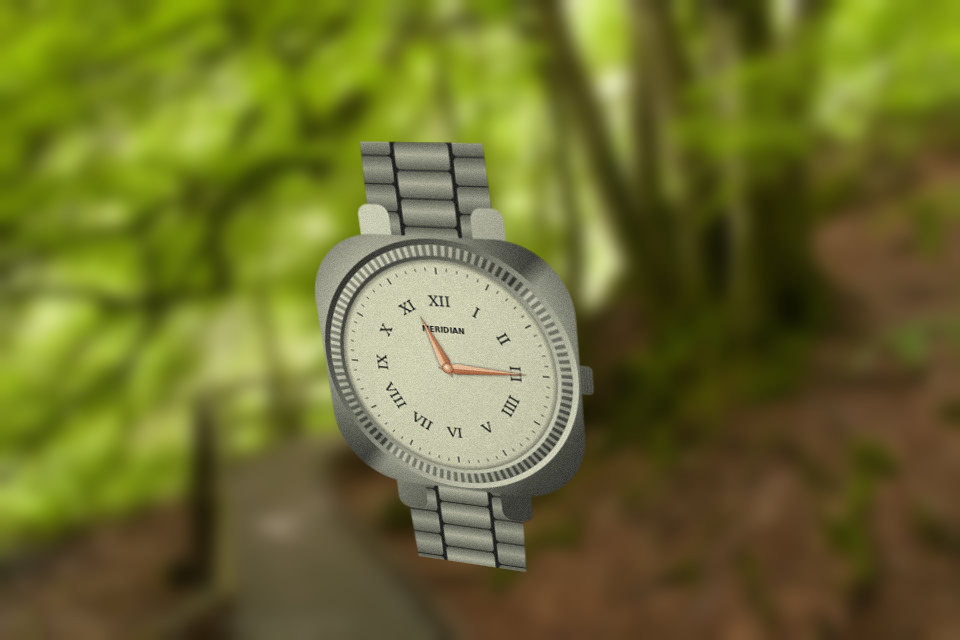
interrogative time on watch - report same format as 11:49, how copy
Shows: 11:15
